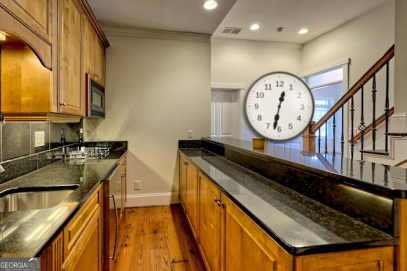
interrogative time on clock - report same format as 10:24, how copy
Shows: 12:32
